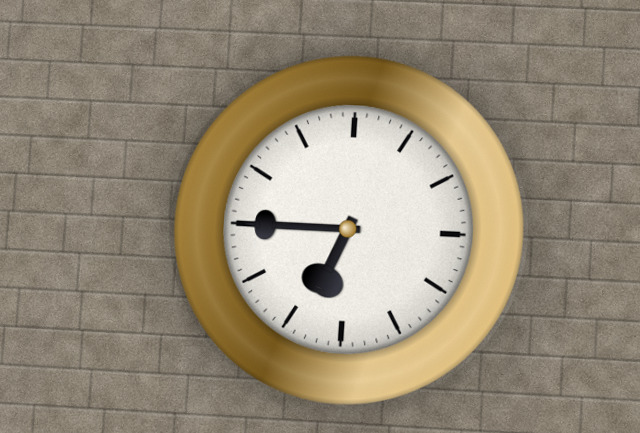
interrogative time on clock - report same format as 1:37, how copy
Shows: 6:45
